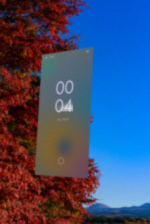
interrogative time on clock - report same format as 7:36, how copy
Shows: 0:04
